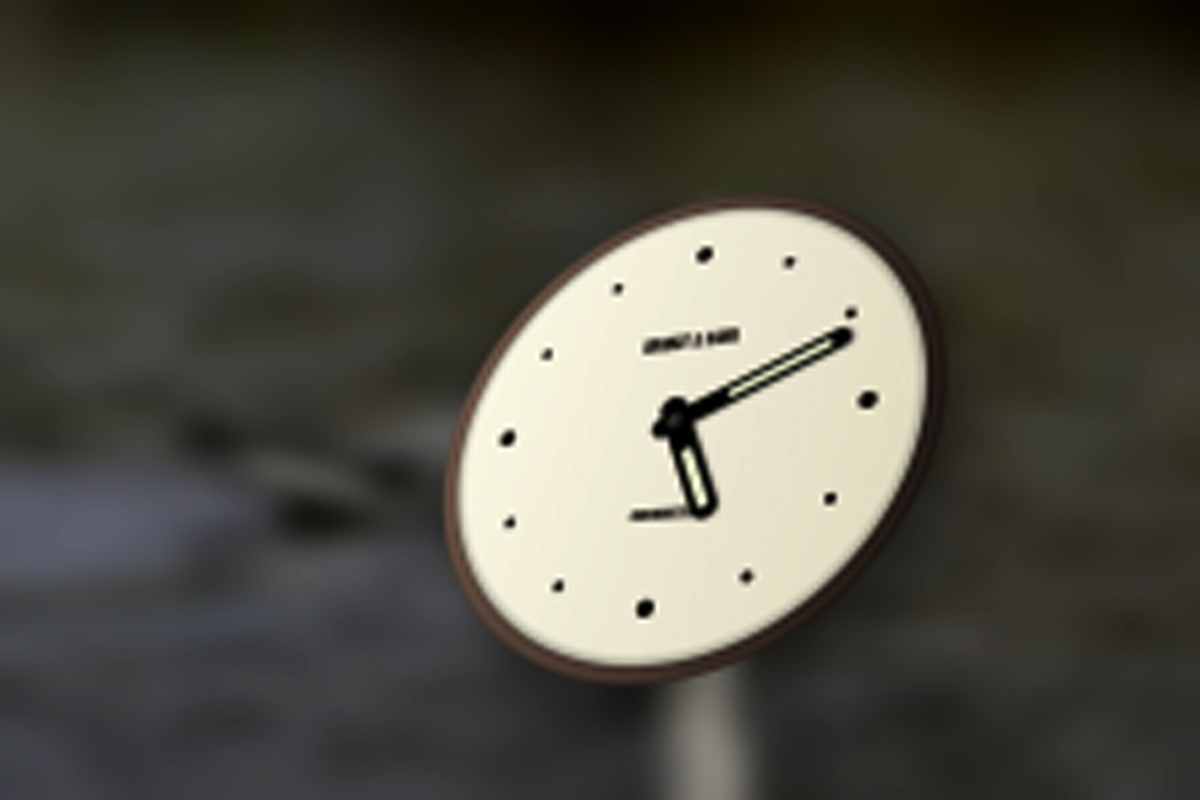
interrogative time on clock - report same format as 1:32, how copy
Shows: 5:11
